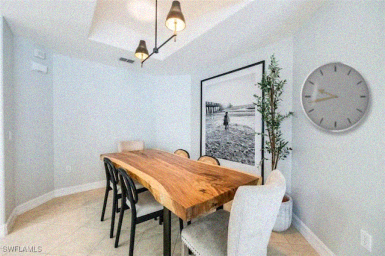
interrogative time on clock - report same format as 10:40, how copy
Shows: 9:43
